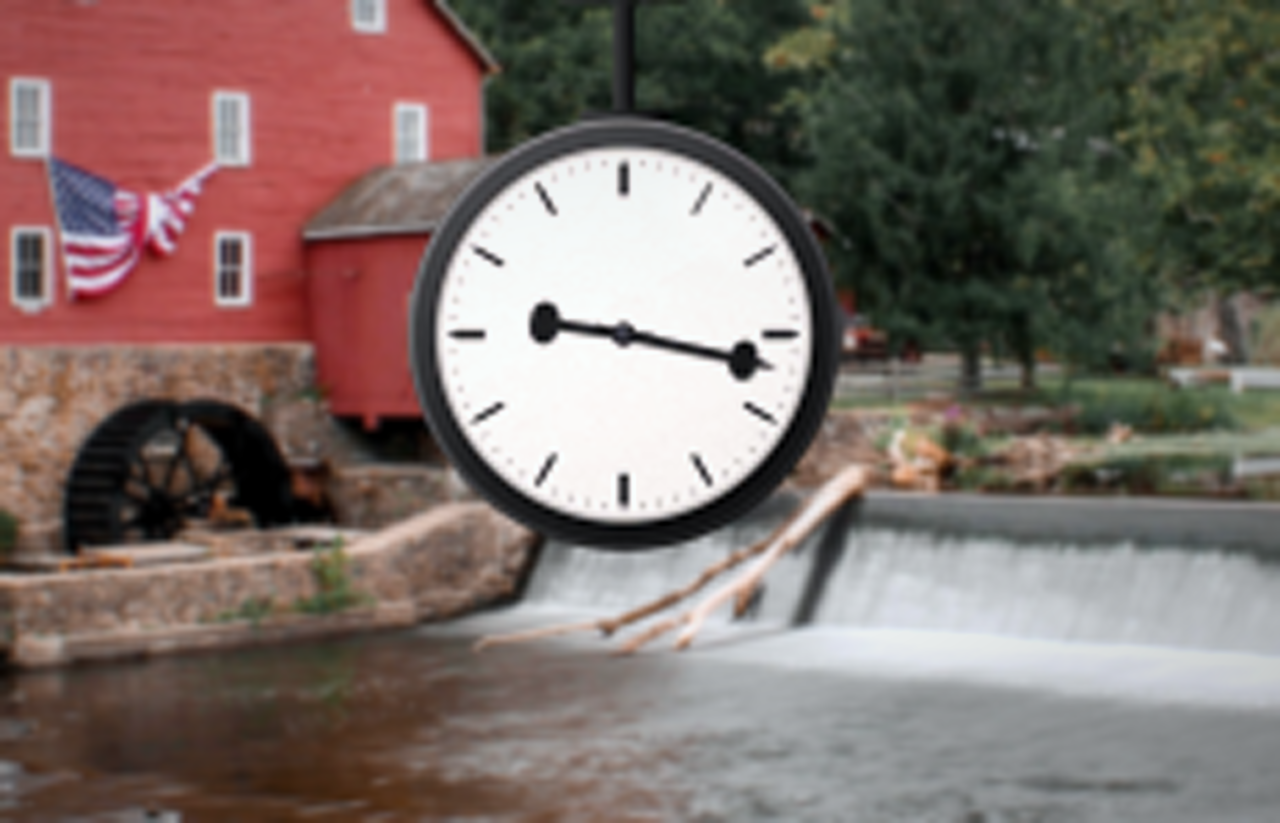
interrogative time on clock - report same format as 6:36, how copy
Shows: 9:17
